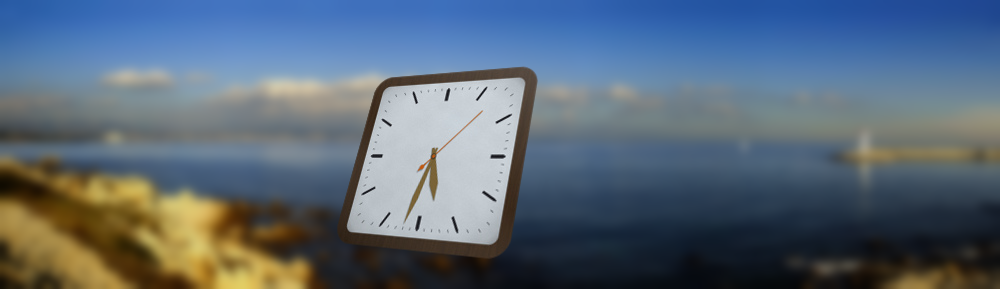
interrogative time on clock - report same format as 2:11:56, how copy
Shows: 5:32:07
